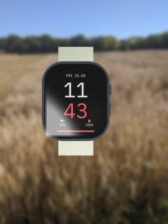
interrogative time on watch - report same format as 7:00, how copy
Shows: 11:43
